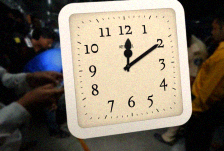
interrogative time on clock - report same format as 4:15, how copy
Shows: 12:10
